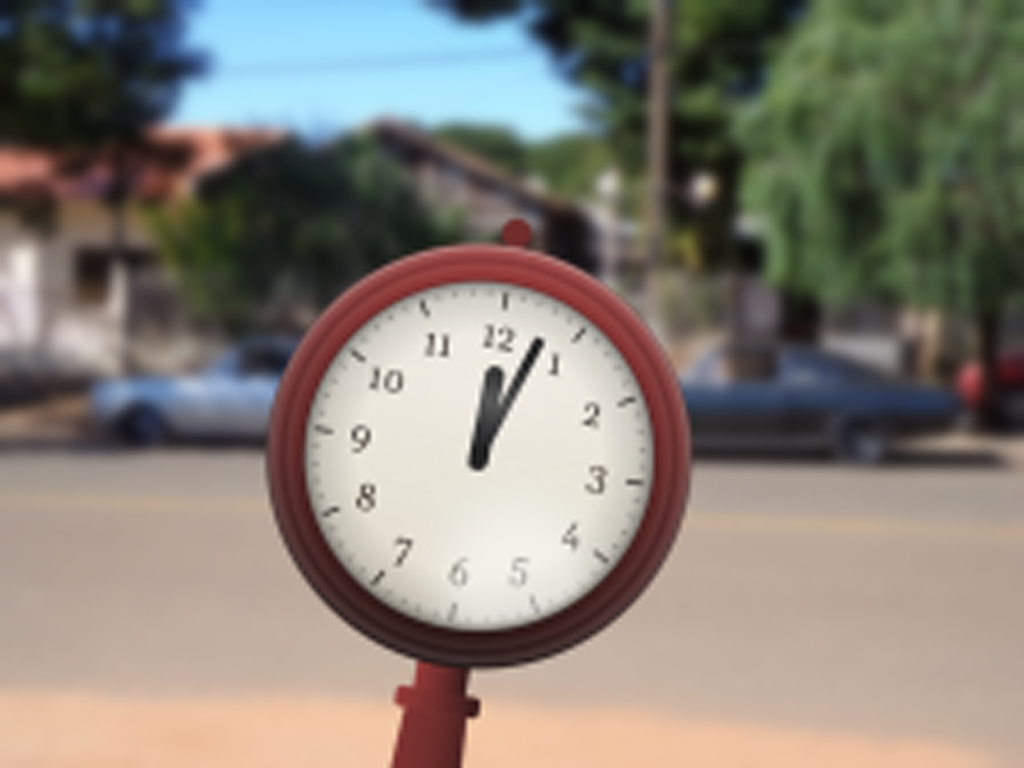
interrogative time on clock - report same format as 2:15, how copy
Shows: 12:03
